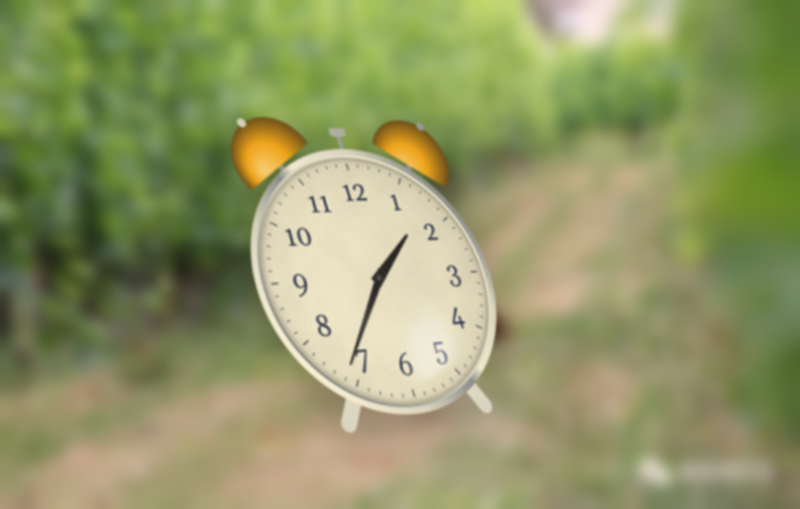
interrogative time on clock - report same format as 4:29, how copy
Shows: 1:36
